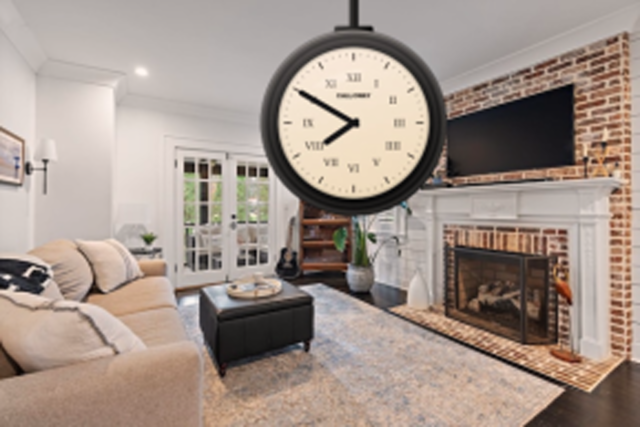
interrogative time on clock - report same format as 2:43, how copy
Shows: 7:50
